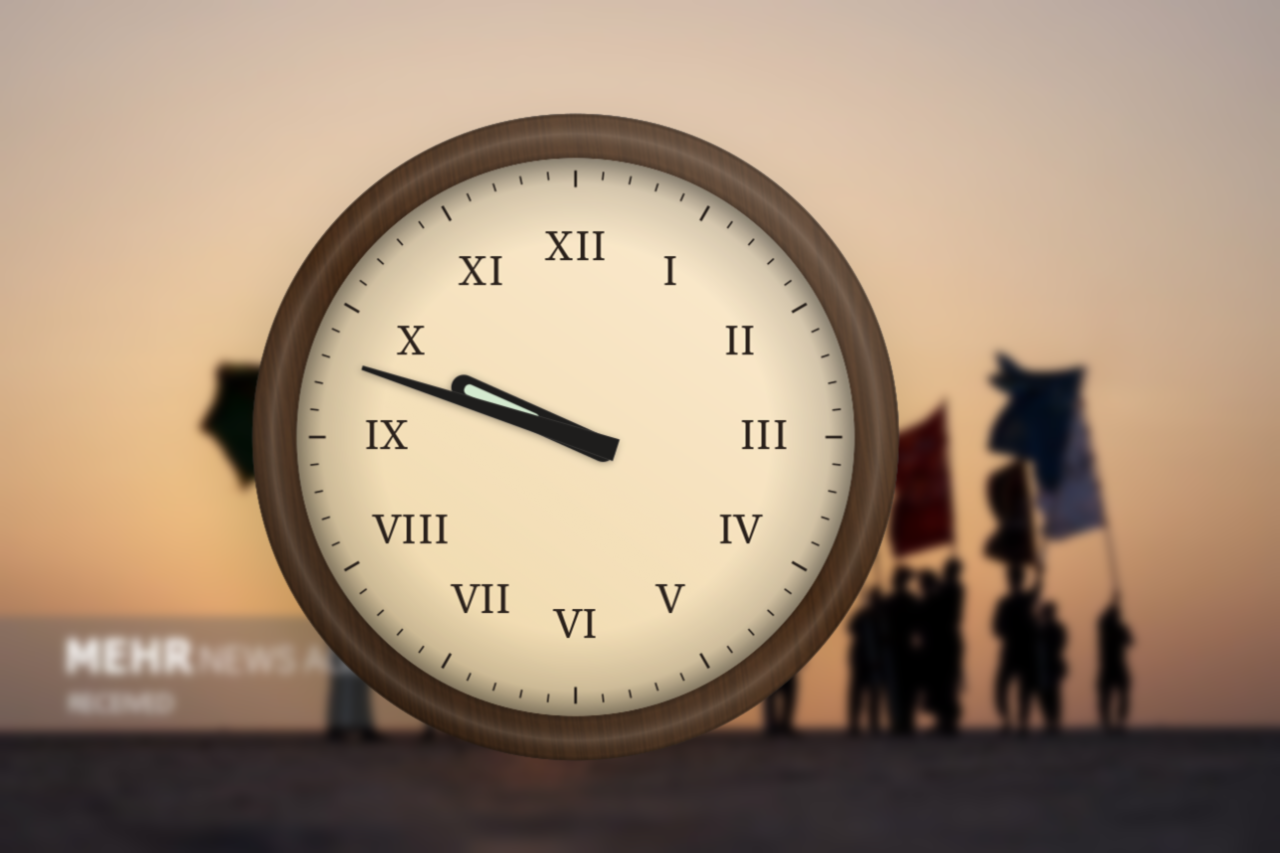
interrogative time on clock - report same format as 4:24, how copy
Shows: 9:48
